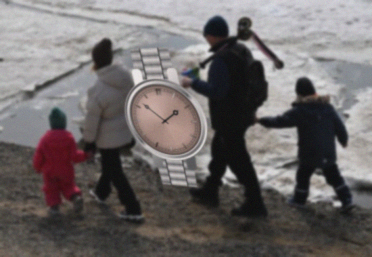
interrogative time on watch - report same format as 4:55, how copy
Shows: 1:52
